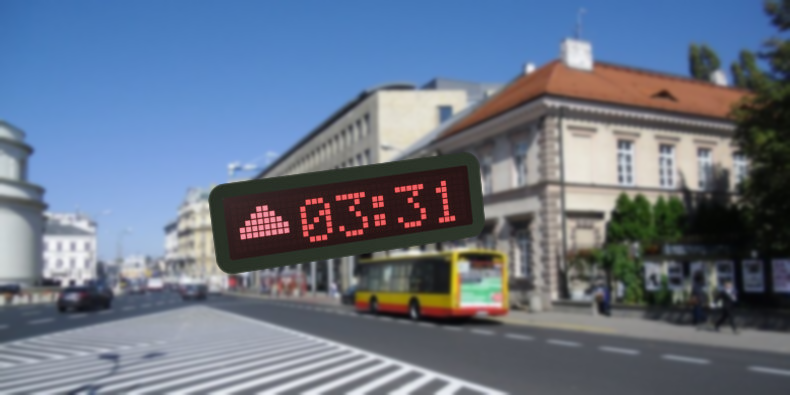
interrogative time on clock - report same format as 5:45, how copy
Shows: 3:31
